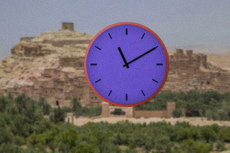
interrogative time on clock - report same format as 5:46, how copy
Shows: 11:10
